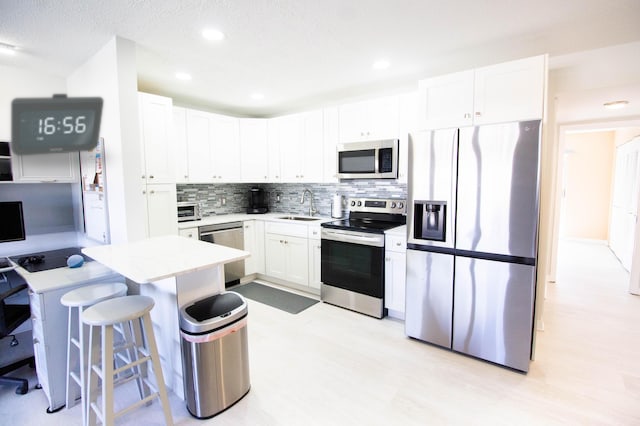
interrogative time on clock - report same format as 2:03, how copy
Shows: 16:56
